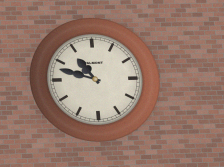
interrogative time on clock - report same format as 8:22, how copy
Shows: 10:48
